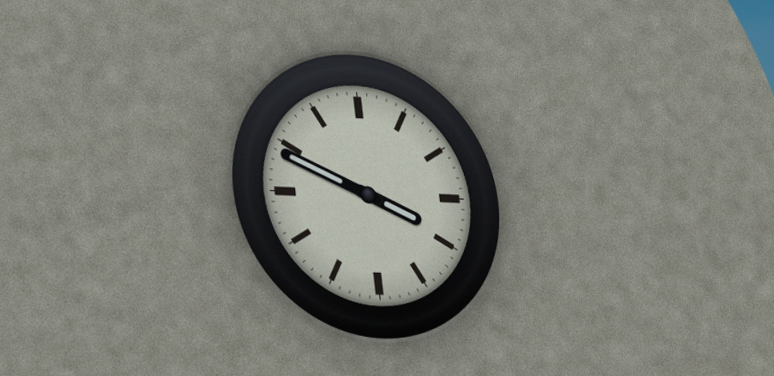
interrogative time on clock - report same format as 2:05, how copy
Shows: 3:49
